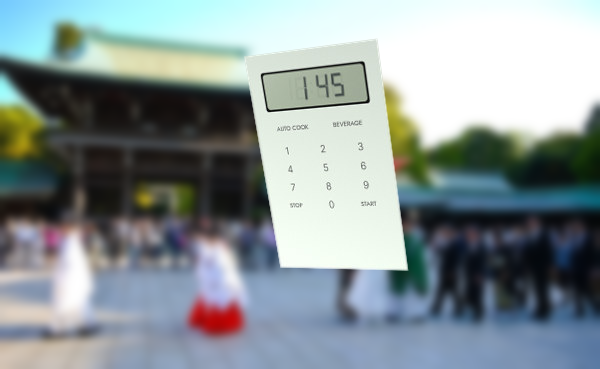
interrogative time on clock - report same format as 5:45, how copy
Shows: 1:45
